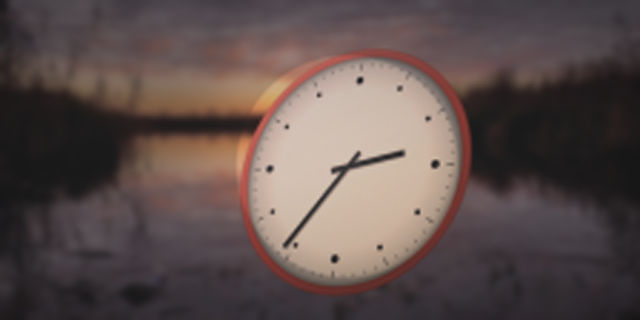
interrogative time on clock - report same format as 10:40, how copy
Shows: 2:36
